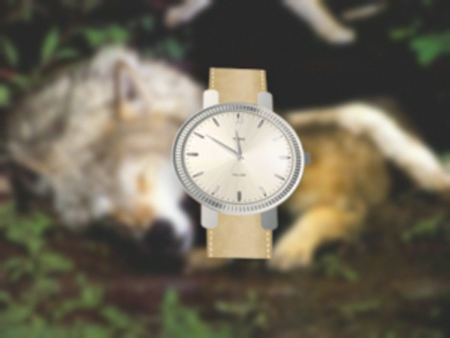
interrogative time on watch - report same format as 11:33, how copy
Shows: 11:51
